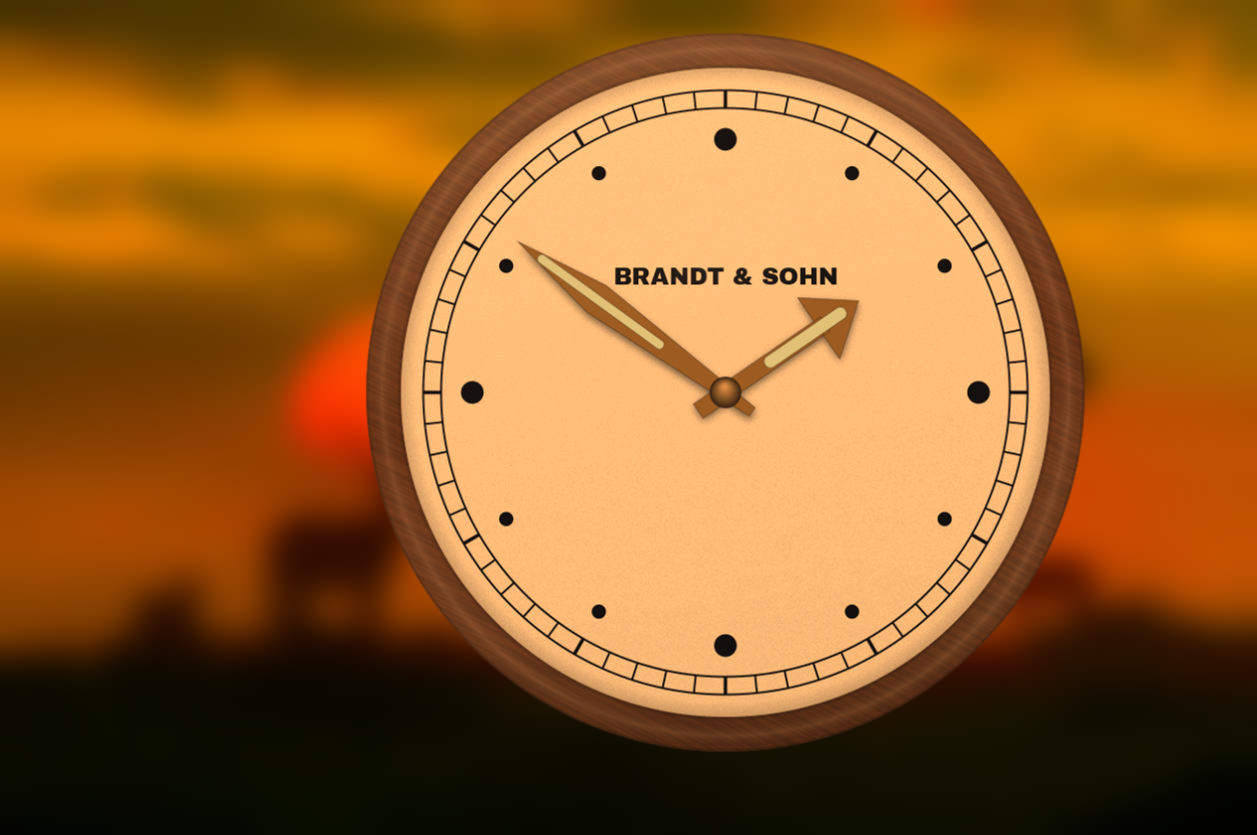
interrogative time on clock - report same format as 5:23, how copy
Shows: 1:51
